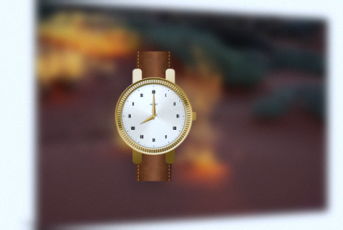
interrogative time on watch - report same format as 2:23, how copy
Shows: 8:00
